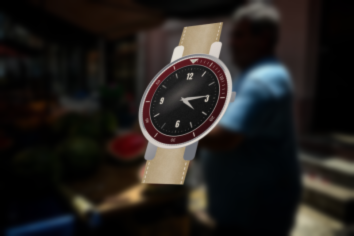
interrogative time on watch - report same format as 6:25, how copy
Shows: 4:14
